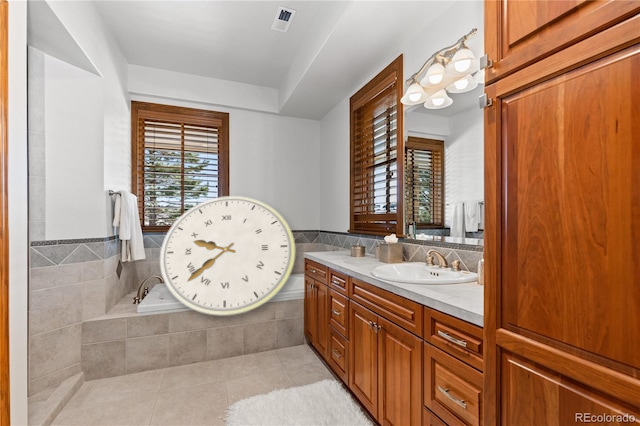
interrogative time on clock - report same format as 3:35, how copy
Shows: 9:38
